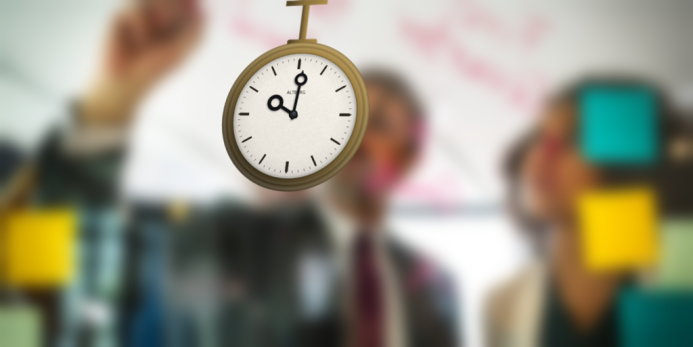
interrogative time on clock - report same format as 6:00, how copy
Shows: 10:01
